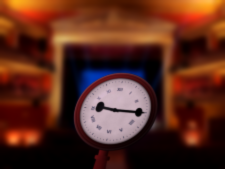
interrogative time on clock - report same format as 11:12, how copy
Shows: 9:15
